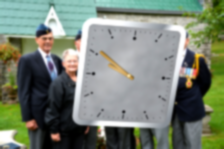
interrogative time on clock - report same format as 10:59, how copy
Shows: 9:51
